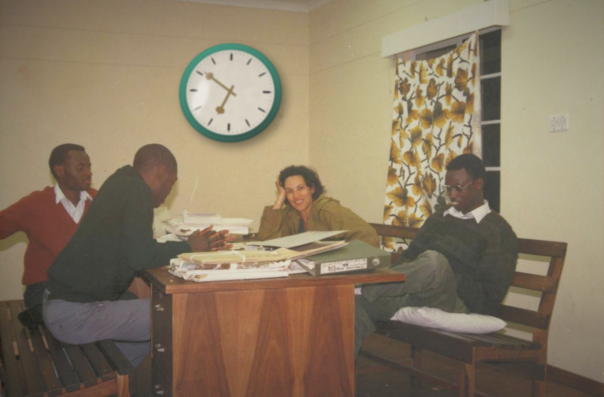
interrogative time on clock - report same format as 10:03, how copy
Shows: 6:51
